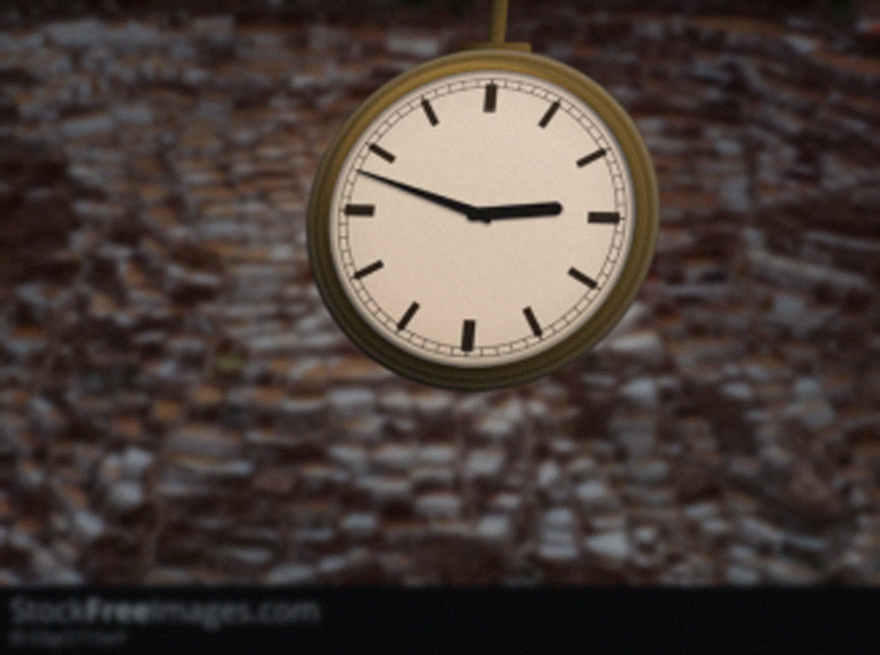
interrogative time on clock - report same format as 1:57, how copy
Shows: 2:48
